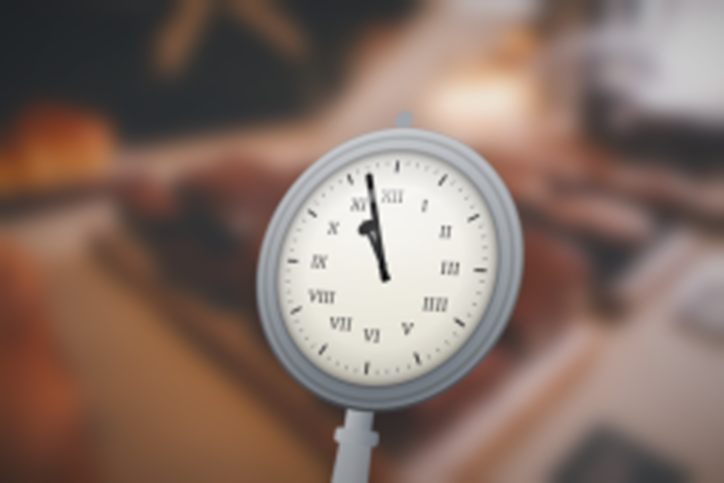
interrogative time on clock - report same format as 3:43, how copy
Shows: 10:57
